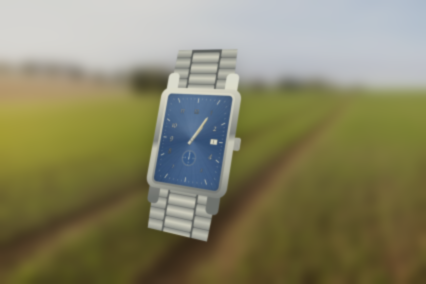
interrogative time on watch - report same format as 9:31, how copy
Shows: 1:05
